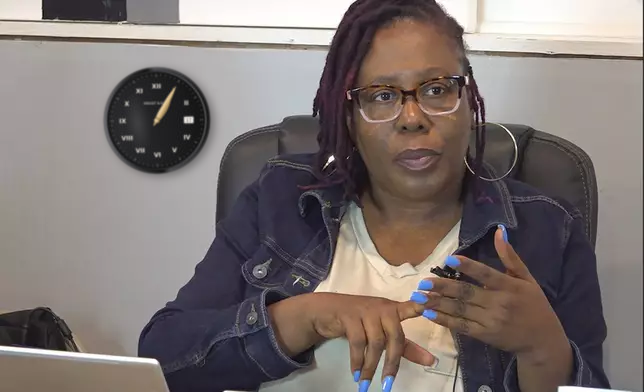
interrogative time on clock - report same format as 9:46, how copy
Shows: 1:05
